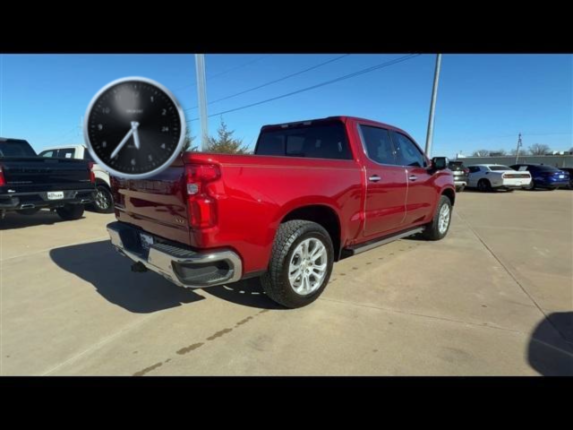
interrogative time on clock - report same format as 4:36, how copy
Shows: 5:36
